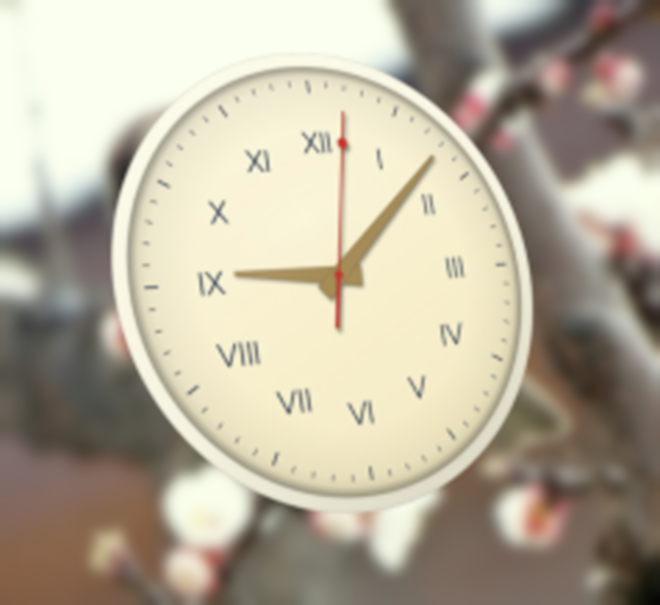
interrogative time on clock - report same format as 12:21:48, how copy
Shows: 9:08:02
